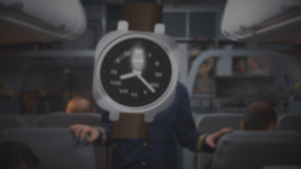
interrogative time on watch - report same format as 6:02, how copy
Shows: 8:22
